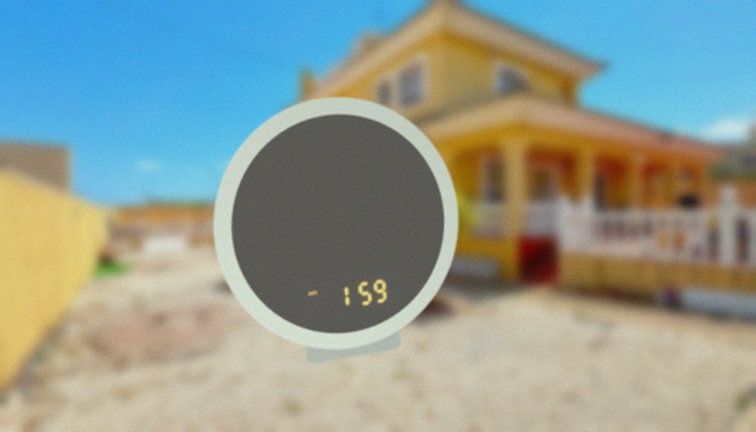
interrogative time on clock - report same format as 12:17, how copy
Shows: 1:59
